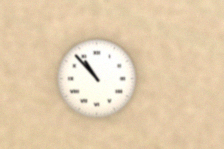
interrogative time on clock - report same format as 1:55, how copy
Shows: 10:53
